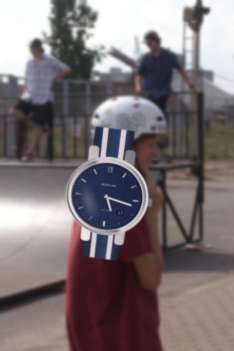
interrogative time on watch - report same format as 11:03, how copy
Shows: 5:17
